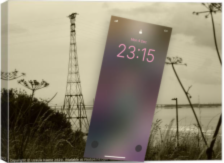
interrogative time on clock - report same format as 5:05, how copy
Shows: 23:15
